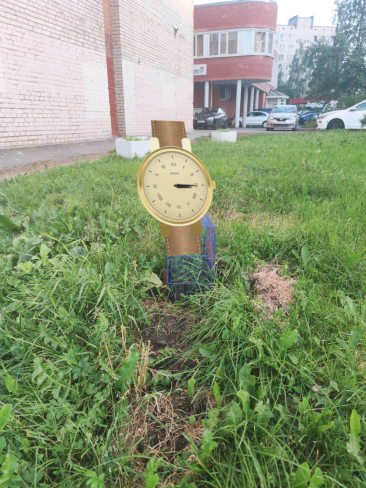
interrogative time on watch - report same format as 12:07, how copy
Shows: 3:15
